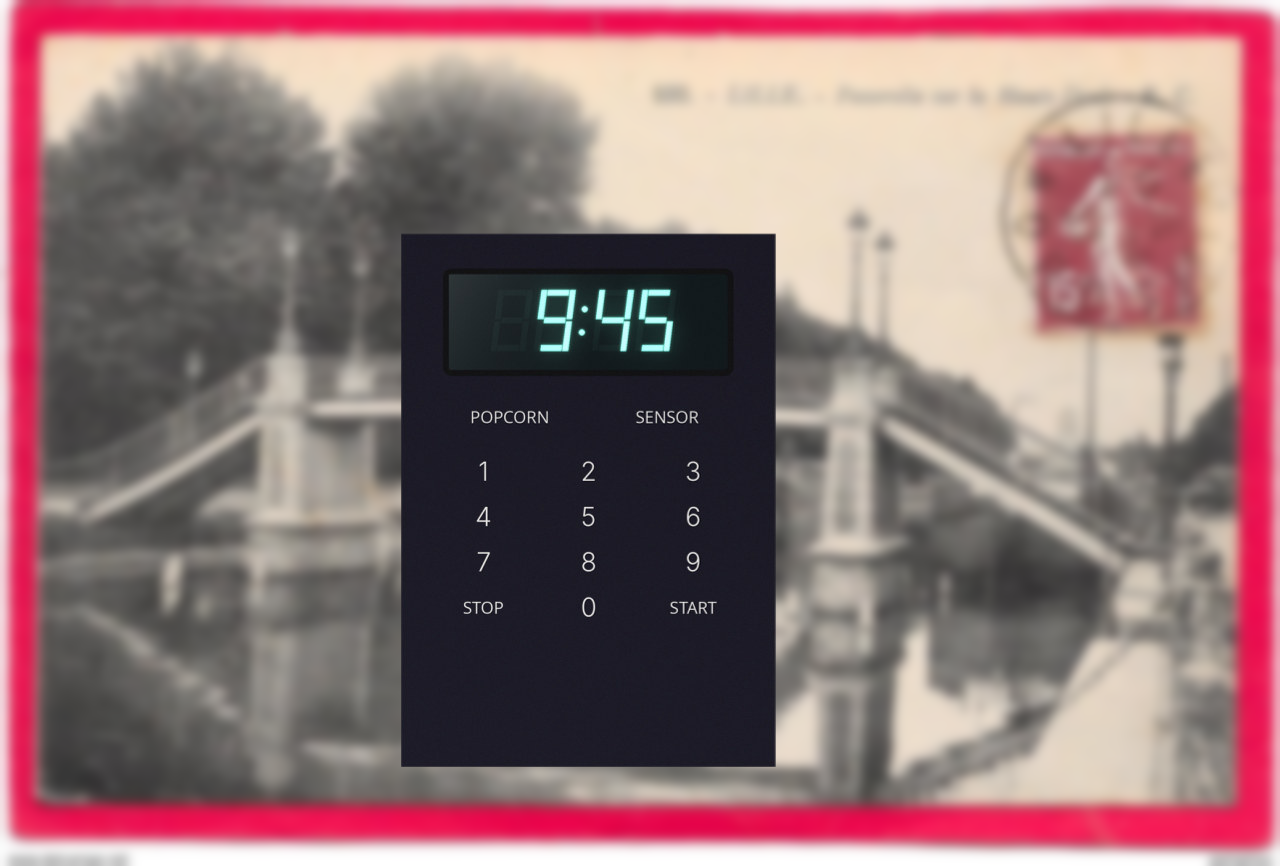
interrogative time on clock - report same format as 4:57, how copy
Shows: 9:45
